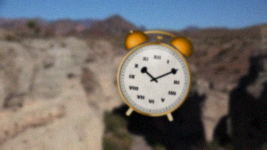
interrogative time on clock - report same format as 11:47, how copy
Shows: 10:10
